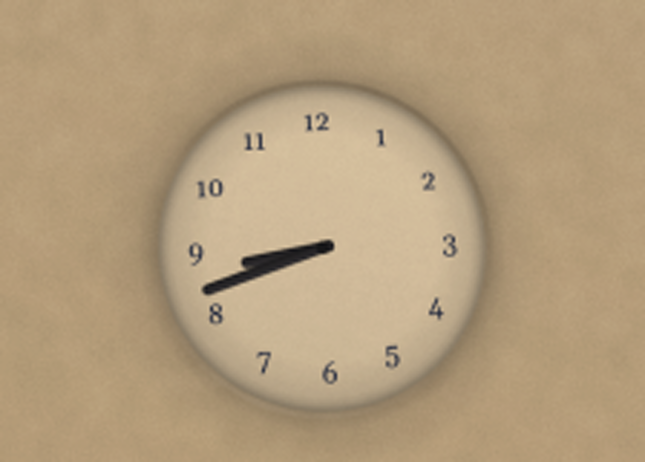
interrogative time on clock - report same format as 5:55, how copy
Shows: 8:42
